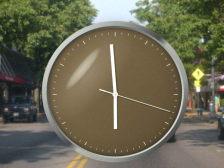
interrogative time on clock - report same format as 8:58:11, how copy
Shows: 5:59:18
